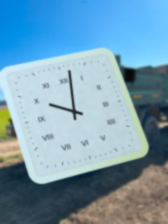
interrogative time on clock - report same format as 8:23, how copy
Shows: 10:02
